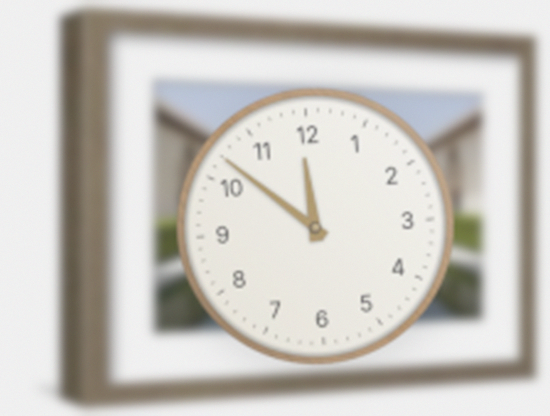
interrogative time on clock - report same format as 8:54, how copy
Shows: 11:52
